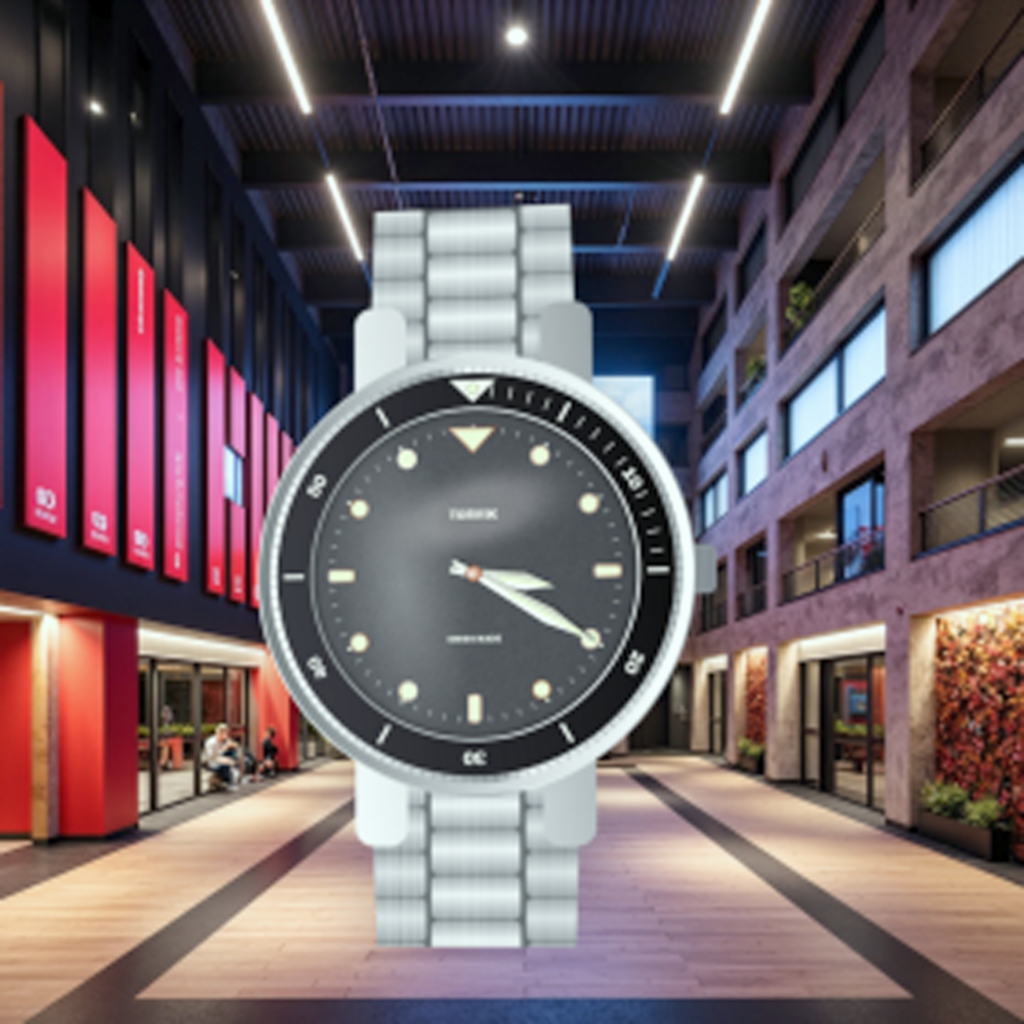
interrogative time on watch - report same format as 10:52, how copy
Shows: 3:20
